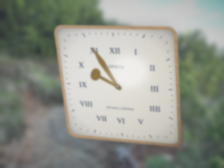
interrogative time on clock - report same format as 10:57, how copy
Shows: 9:55
